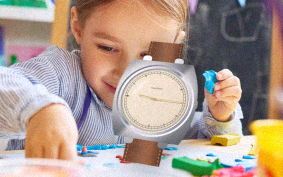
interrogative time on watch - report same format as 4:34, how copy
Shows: 9:15
